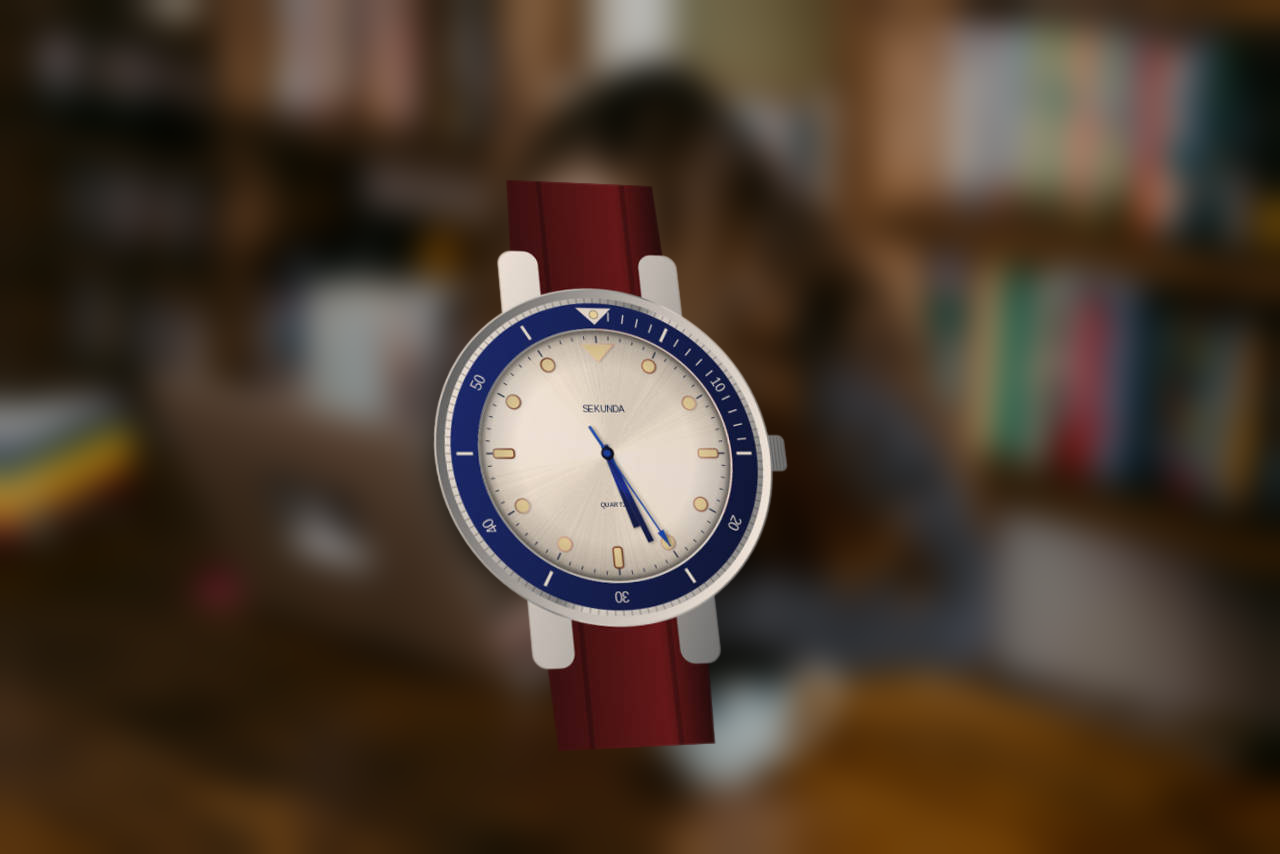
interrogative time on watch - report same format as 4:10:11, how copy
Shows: 5:26:25
